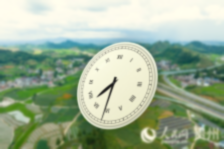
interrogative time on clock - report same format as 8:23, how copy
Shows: 7:31
